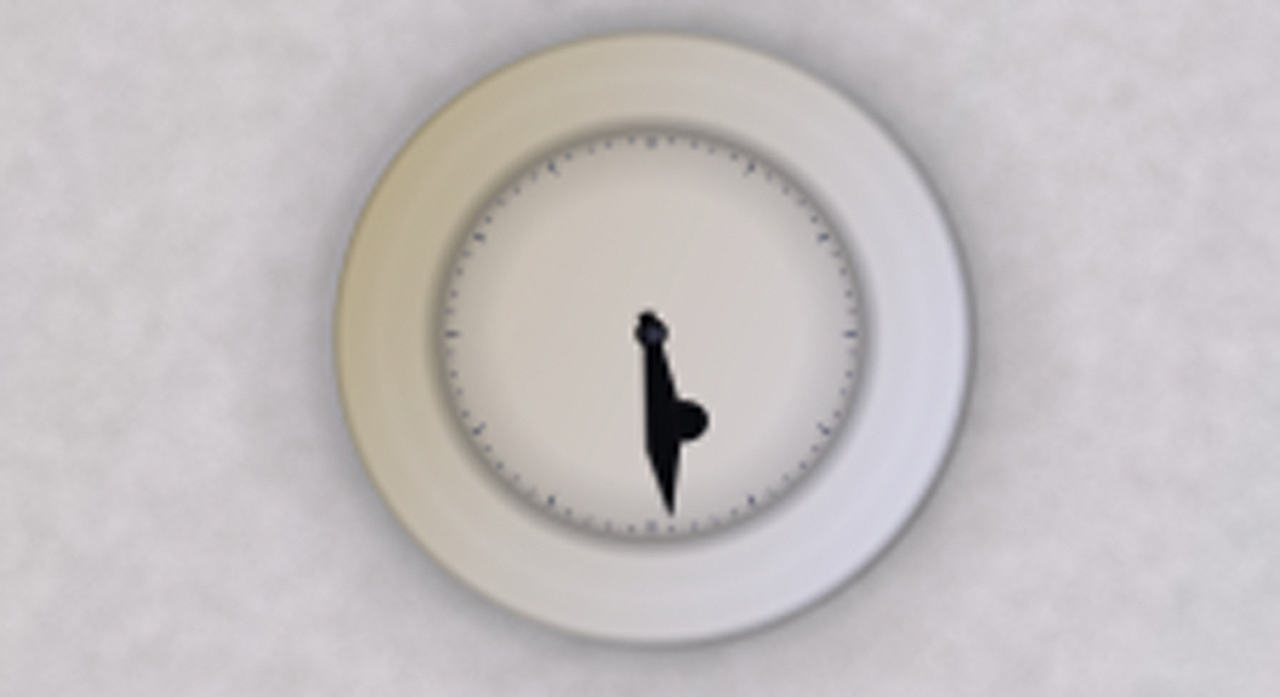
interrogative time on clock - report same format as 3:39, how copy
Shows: 5:29
